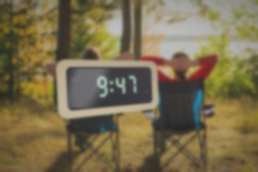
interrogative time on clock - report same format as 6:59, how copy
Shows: 9:47
